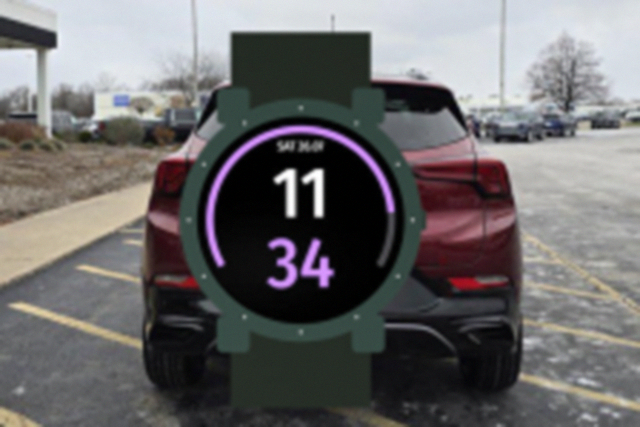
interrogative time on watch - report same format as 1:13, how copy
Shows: 11:34
